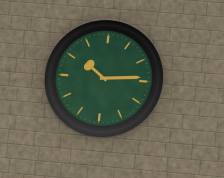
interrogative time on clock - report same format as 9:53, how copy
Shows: 10:14
